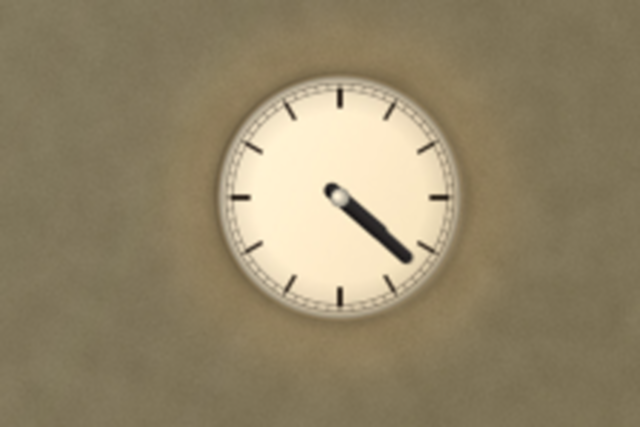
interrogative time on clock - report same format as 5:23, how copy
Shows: 4:22
